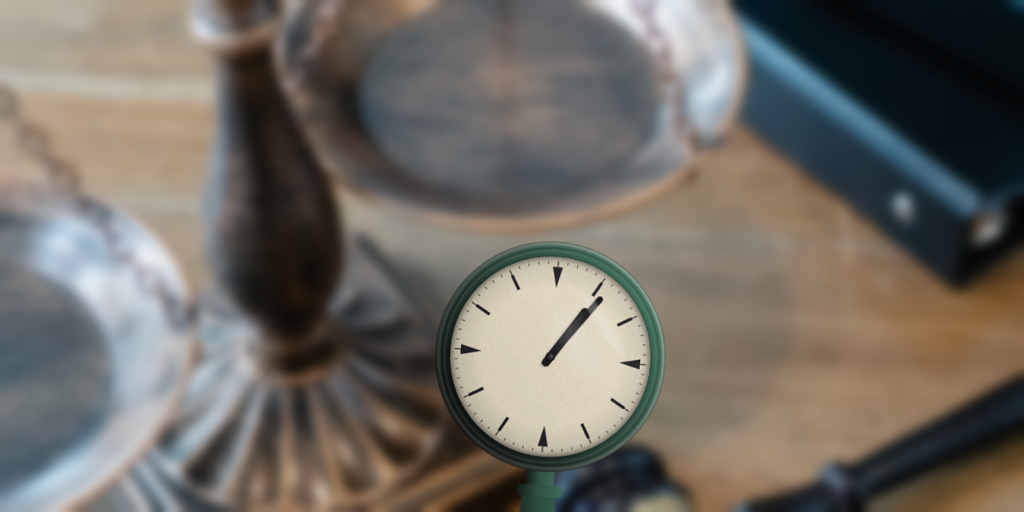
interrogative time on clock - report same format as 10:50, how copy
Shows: 1:06
